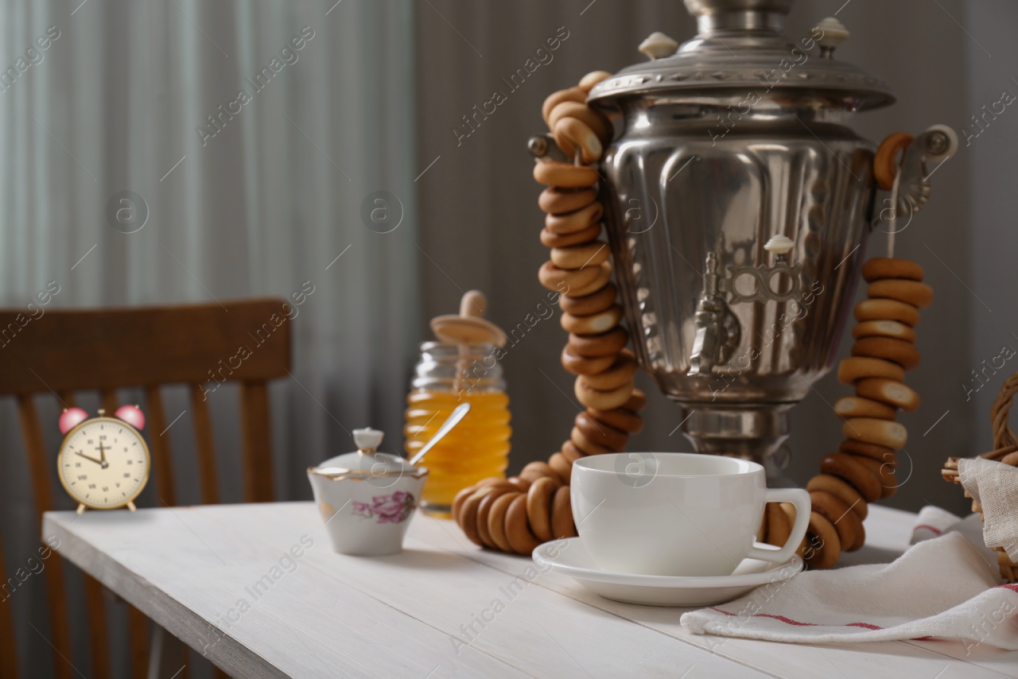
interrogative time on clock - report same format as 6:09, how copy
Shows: 11:49
